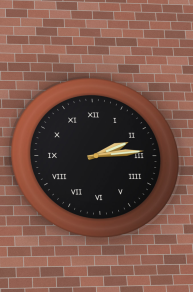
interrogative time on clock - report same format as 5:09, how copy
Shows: 2:14
